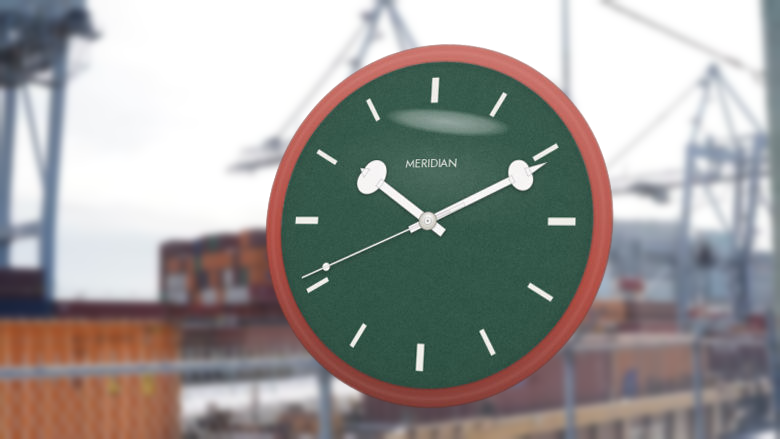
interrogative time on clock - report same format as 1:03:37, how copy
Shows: 10:10:41
